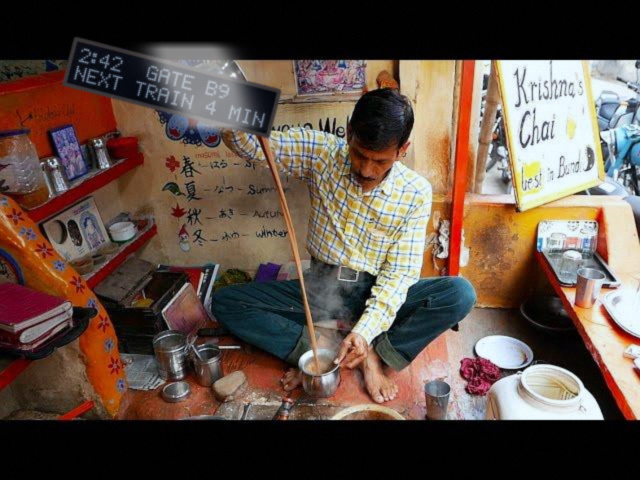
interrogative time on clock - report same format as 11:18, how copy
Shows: 2:42
